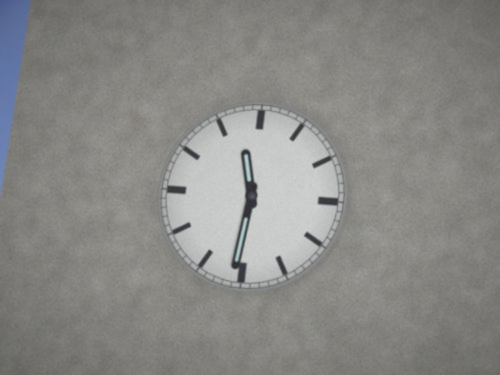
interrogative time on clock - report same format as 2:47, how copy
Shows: 11:31
